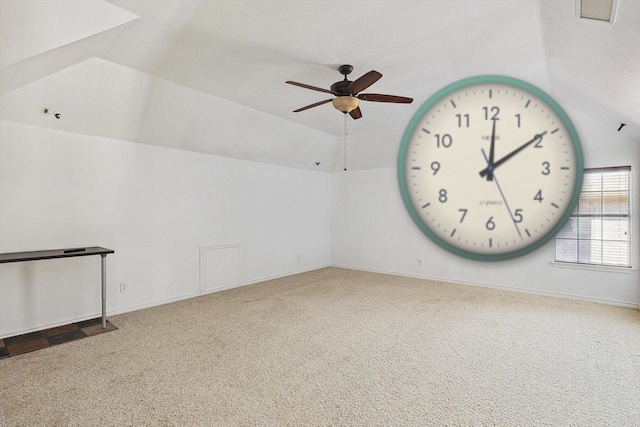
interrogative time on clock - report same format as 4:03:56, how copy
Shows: 12:09:26
